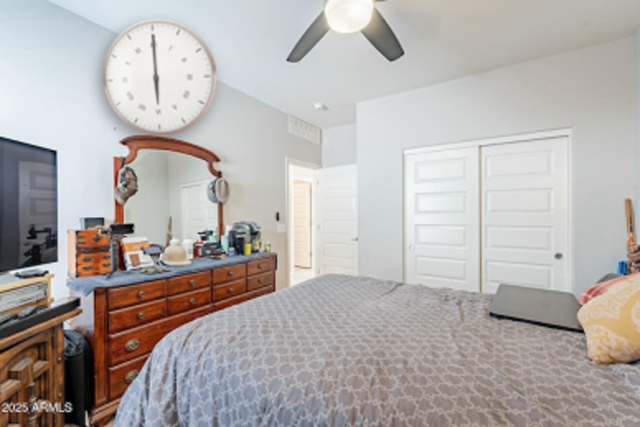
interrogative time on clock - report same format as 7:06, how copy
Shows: 6:00
